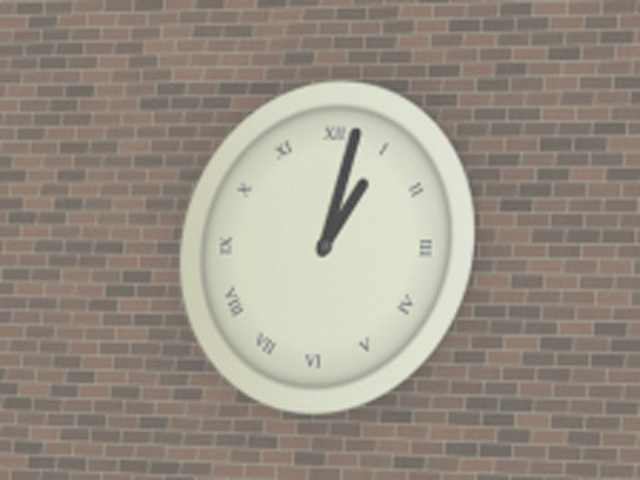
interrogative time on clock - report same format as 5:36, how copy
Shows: 1:02
